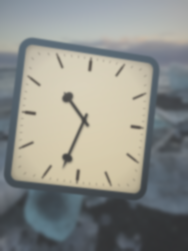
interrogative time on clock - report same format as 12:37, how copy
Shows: 10:33
